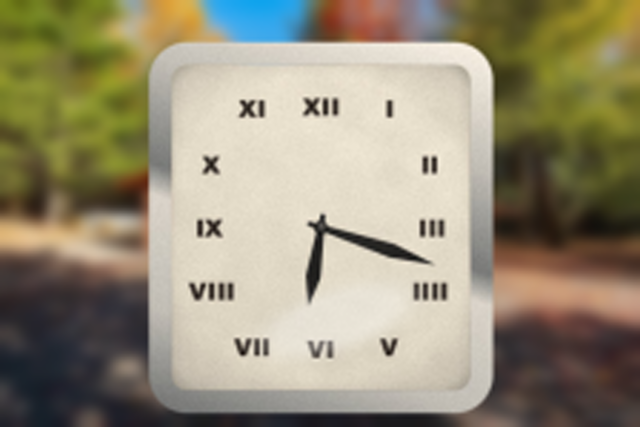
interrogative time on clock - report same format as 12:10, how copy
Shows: 6:18
